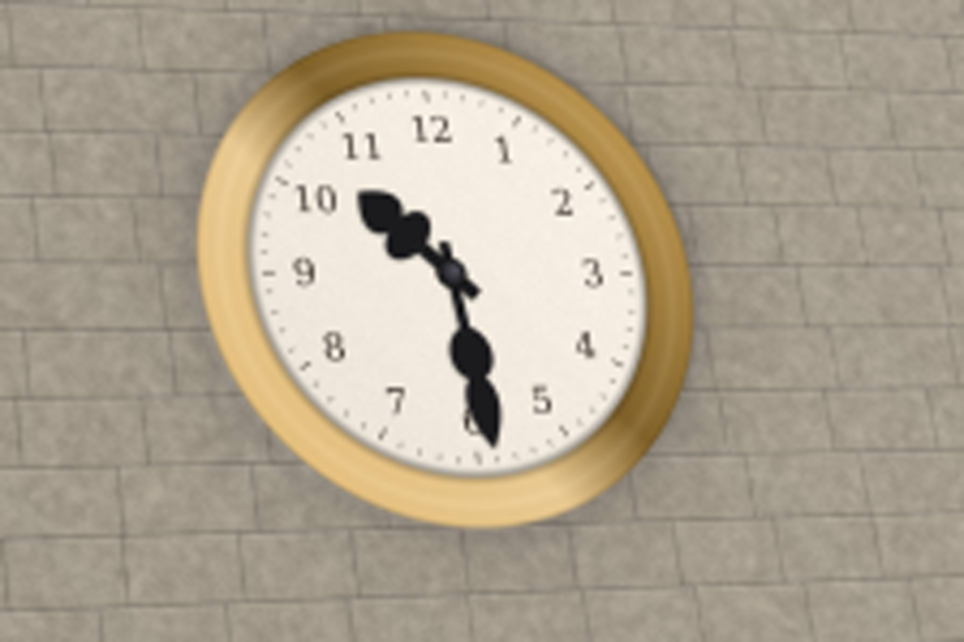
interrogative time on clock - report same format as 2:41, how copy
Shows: 10:29
